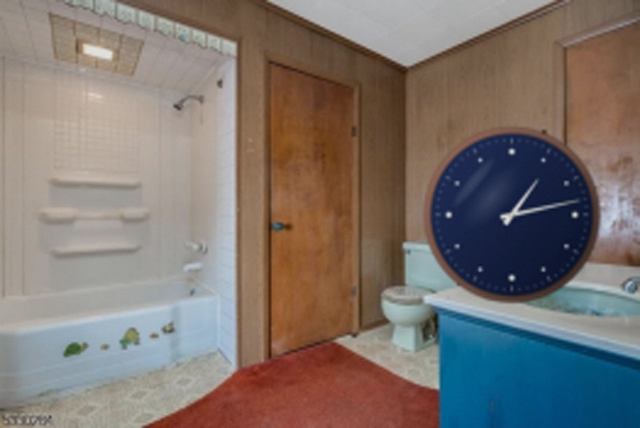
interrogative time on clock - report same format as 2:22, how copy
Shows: 1:13
